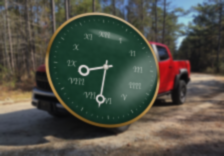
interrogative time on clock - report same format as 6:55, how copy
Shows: 8:32
